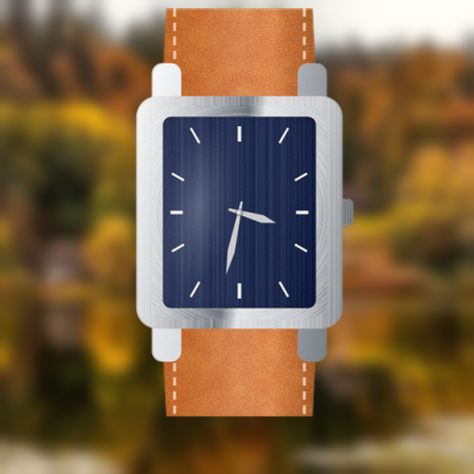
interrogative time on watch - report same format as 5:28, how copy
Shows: 3:32
